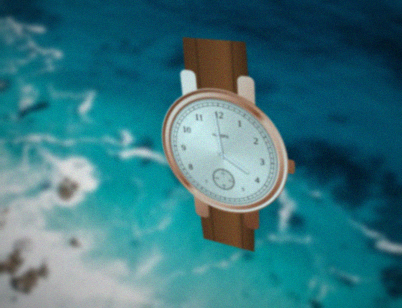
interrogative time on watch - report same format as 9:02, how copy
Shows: 3:59
